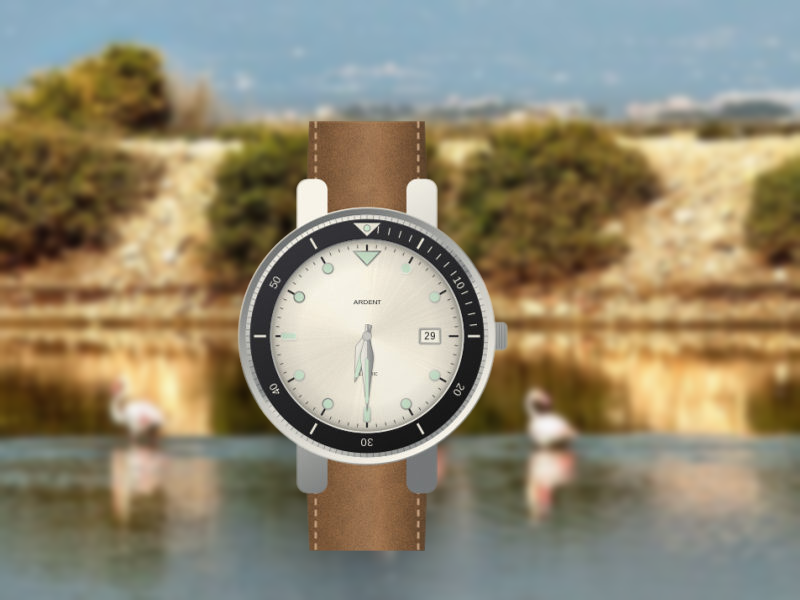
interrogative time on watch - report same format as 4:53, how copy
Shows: 6:30
